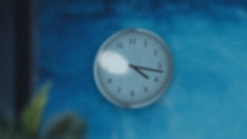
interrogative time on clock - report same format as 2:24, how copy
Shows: 4:17
